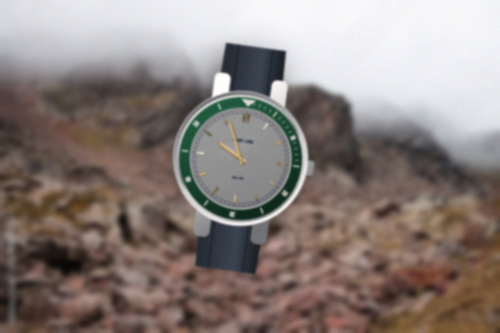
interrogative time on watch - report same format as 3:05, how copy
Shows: 9:56
